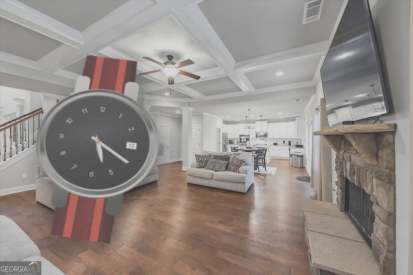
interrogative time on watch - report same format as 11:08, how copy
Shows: 5:20
